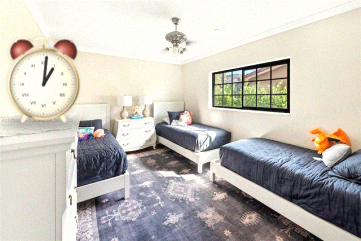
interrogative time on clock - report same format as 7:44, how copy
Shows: 1:01
